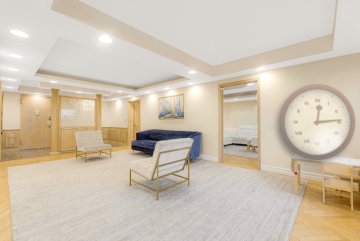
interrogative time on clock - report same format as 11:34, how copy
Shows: 12:14
